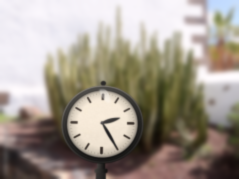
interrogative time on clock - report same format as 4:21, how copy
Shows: 2:25
